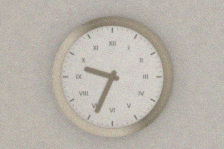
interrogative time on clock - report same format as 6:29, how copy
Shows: 9:34
